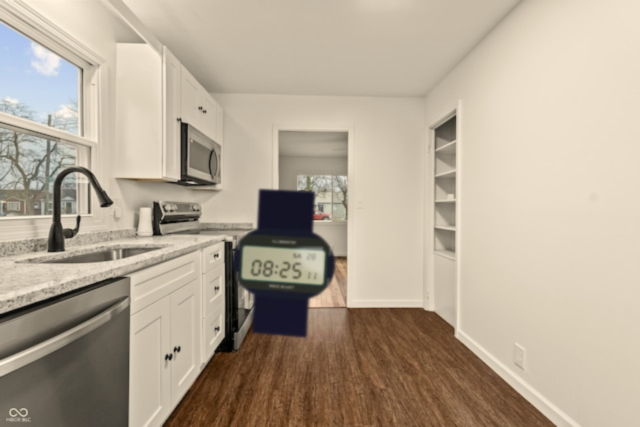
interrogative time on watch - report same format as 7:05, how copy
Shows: 8:25
